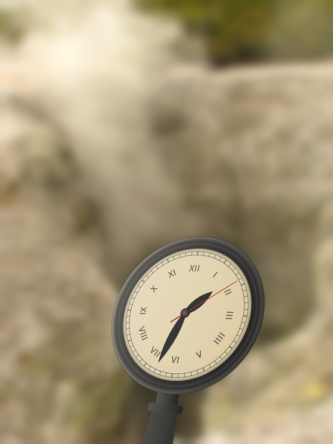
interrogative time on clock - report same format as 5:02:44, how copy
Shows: 1:33:09
